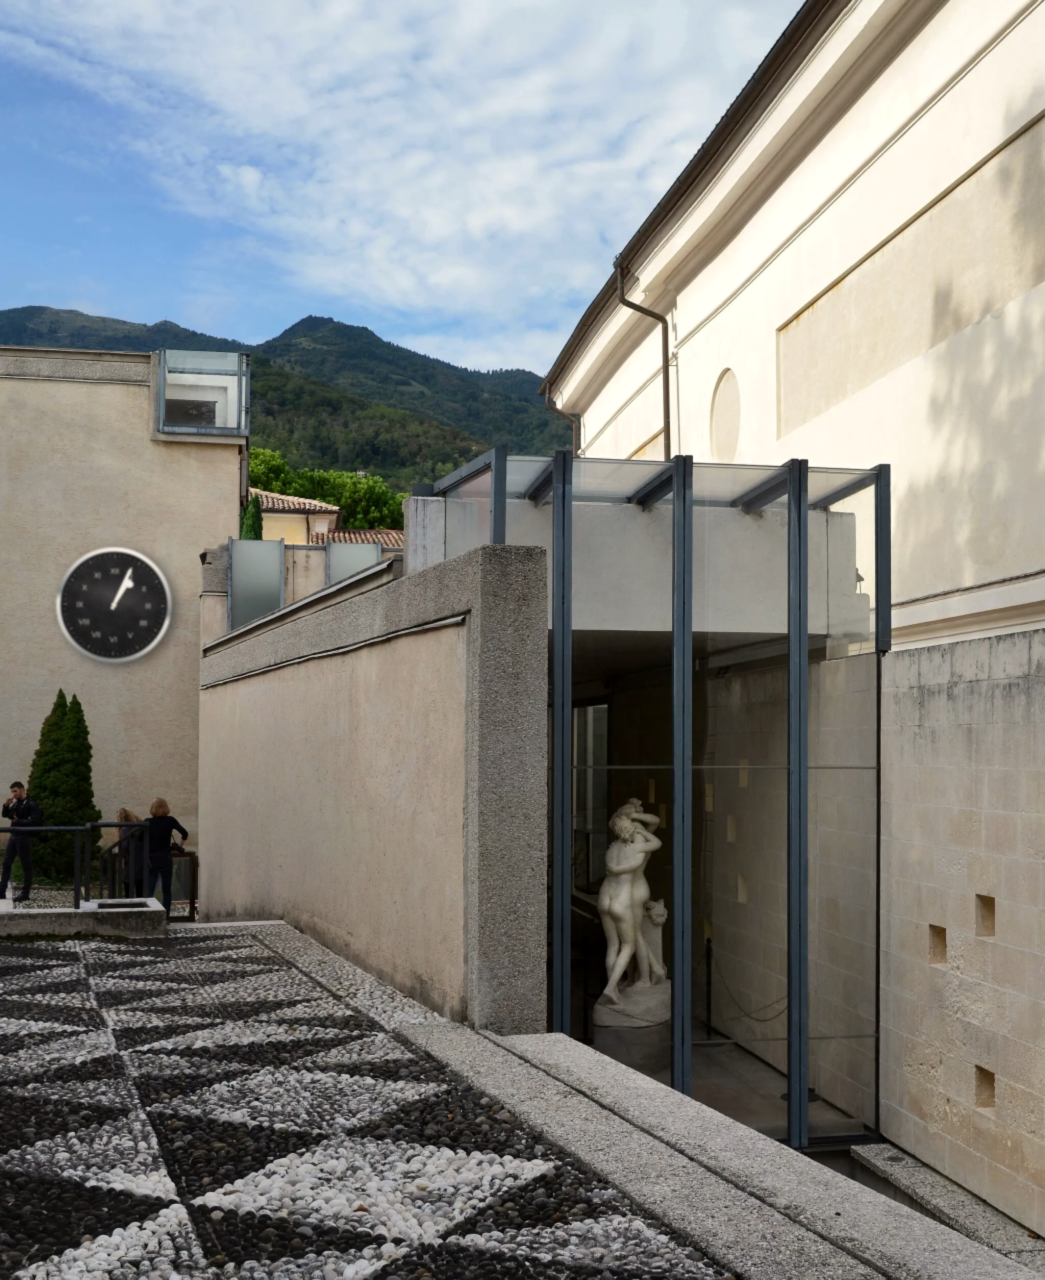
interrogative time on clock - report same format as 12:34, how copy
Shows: 1:04
